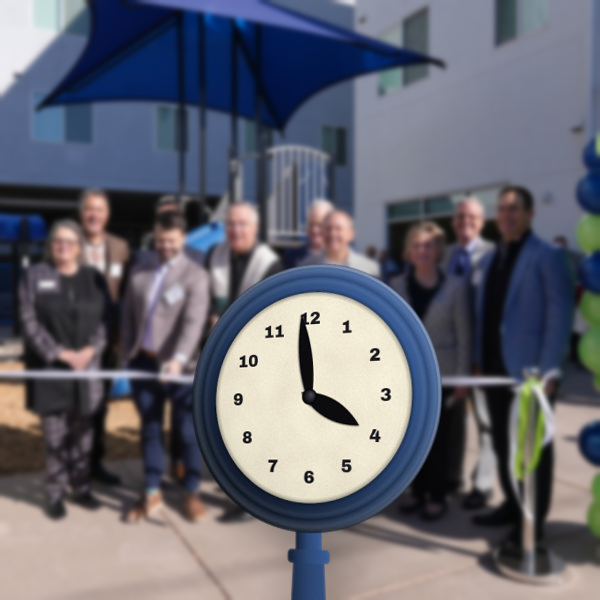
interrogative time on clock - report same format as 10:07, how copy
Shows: 3:59
